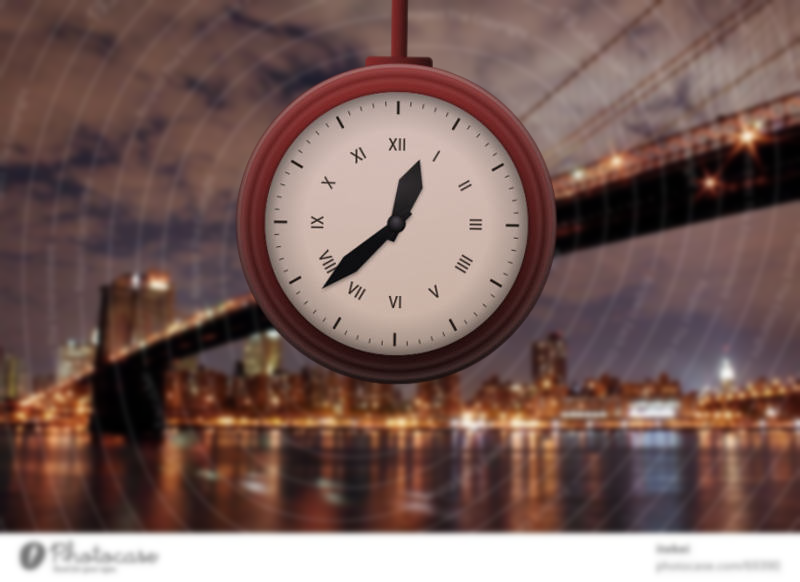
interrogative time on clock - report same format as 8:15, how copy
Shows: 12:38
